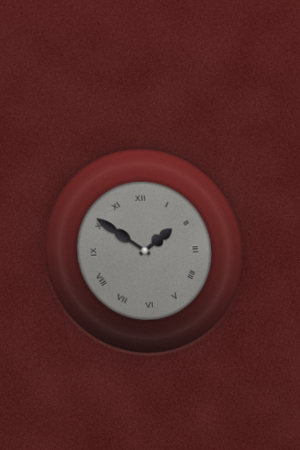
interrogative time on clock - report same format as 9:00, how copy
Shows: 1:51
